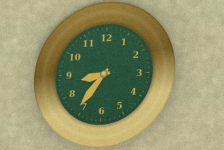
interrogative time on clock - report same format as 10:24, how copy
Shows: 8:36
